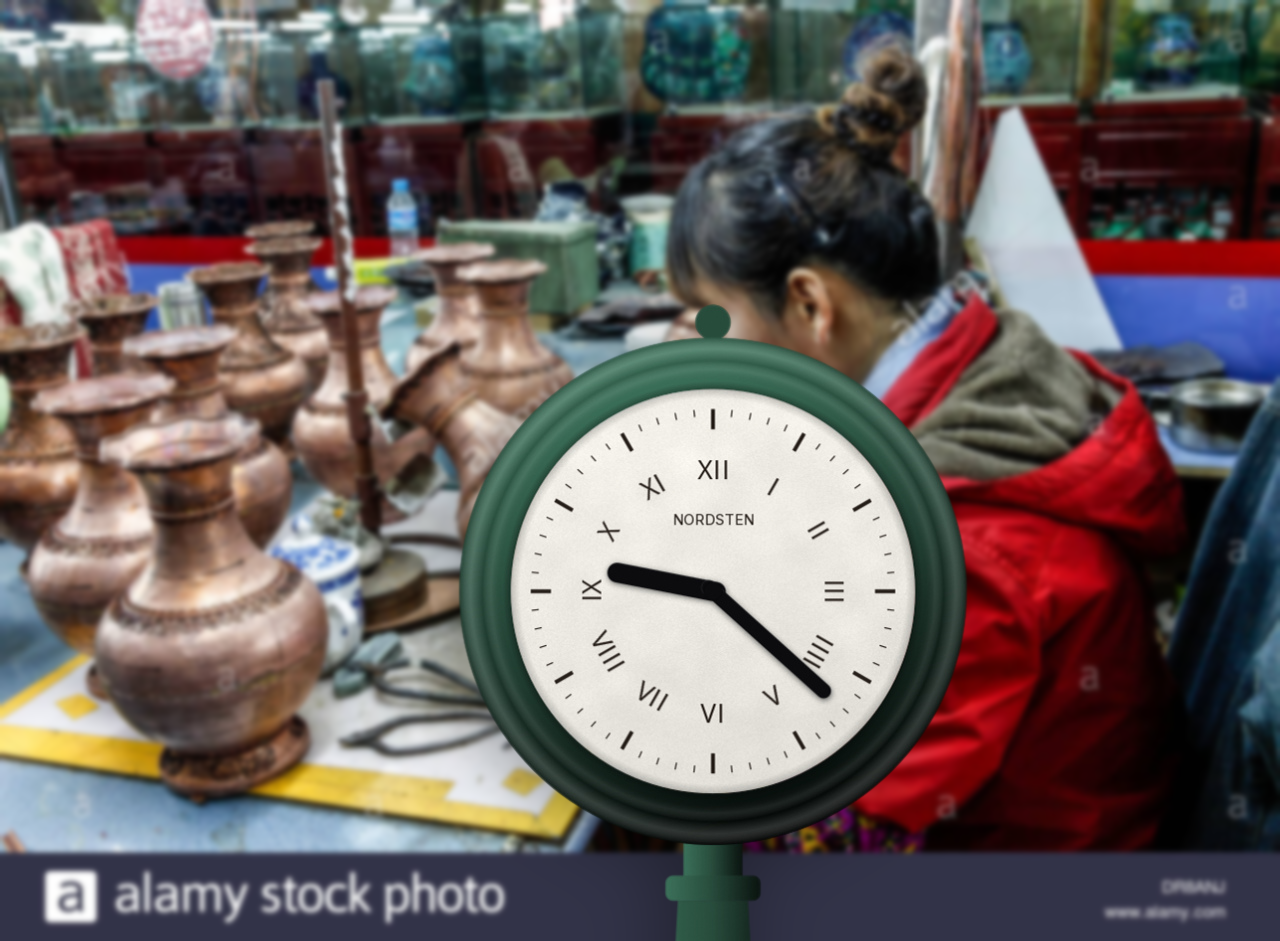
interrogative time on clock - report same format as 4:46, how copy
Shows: 9:22
